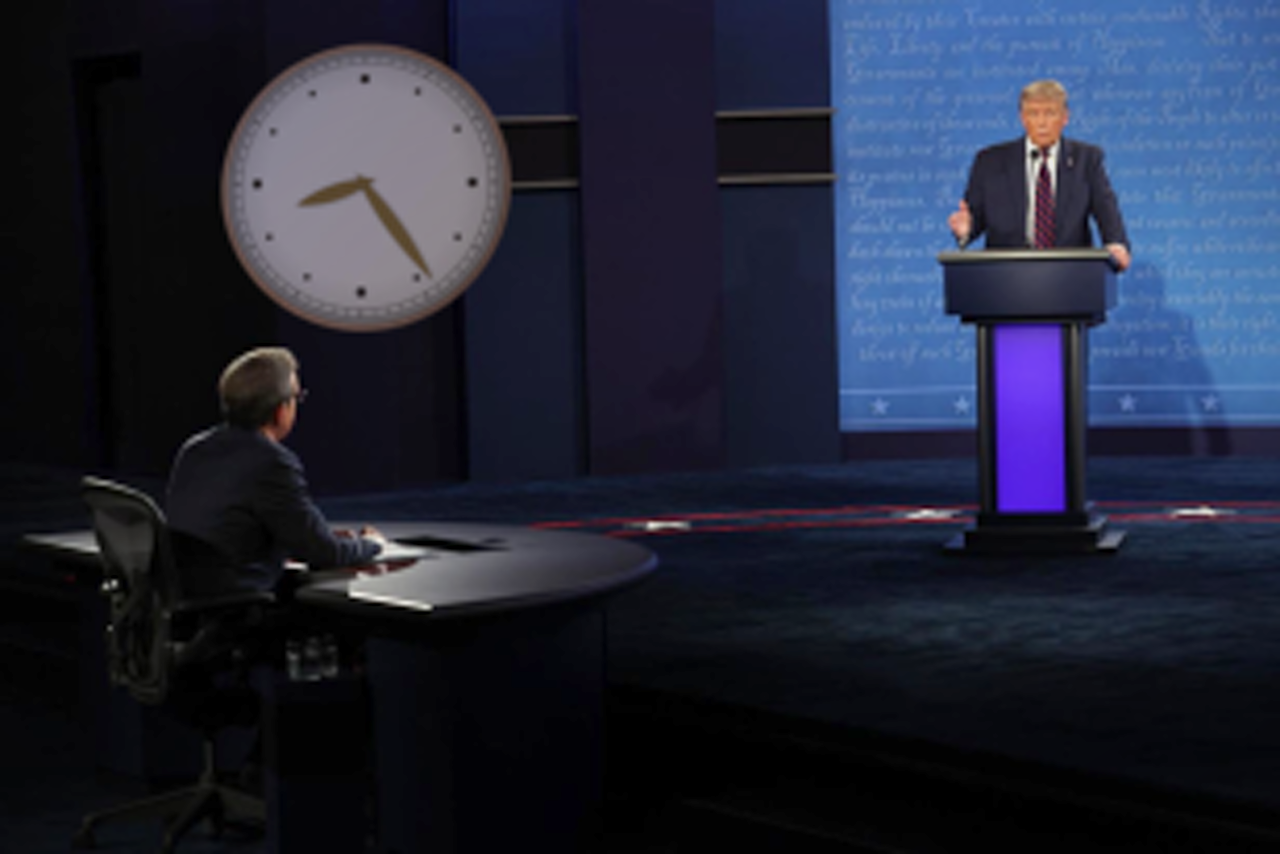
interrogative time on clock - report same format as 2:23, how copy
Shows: 8:24
